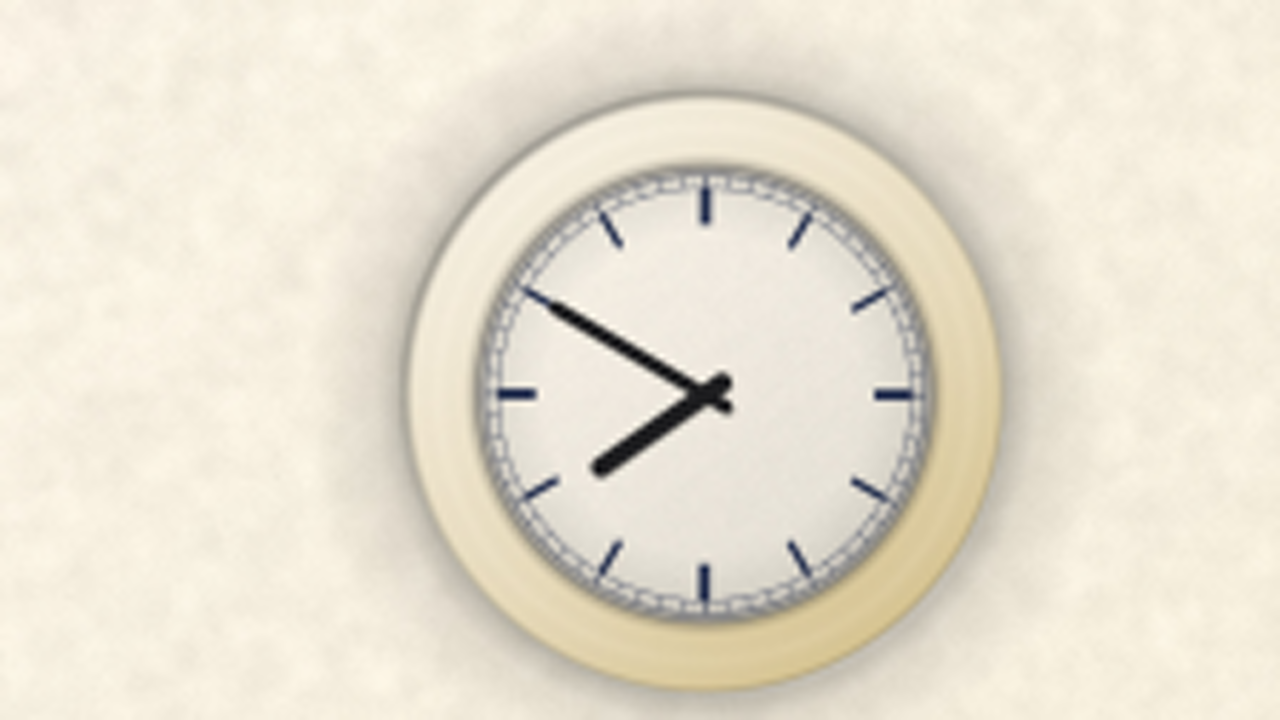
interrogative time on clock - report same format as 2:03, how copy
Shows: 7:50
